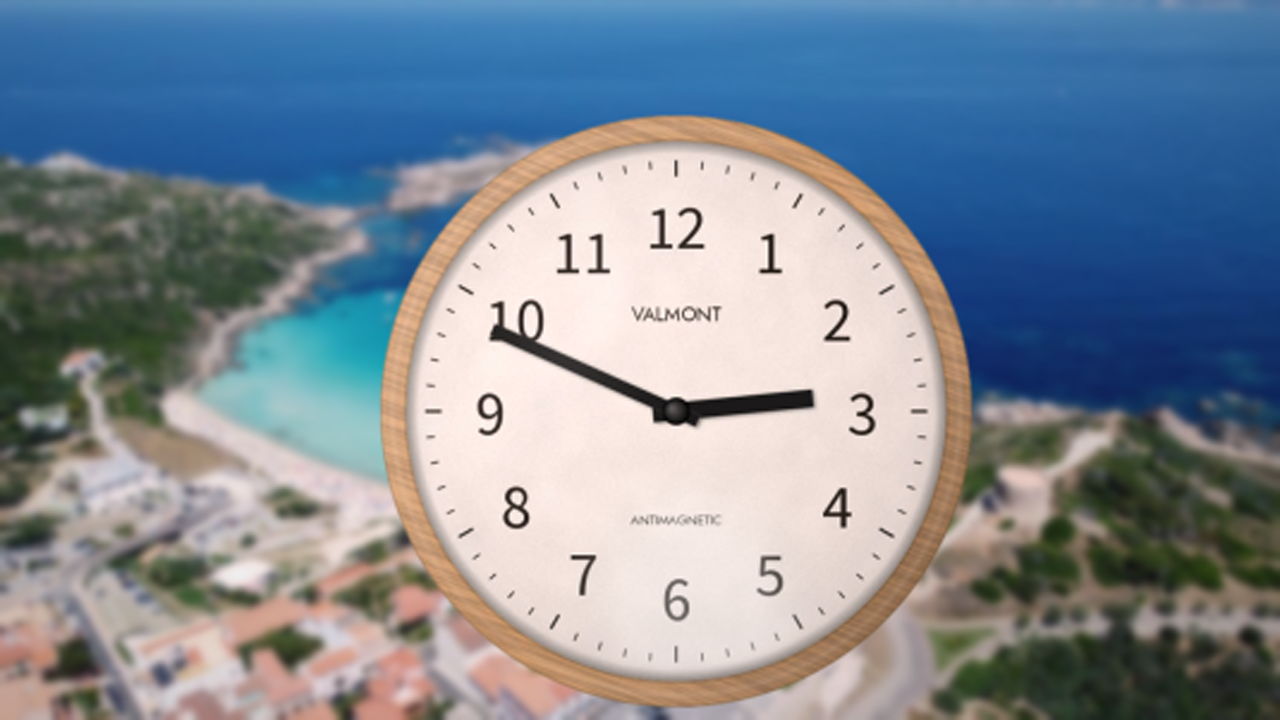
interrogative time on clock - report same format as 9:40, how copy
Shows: 2:49
